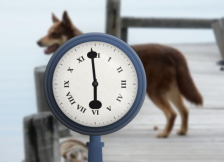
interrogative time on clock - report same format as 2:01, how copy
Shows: 5:59
